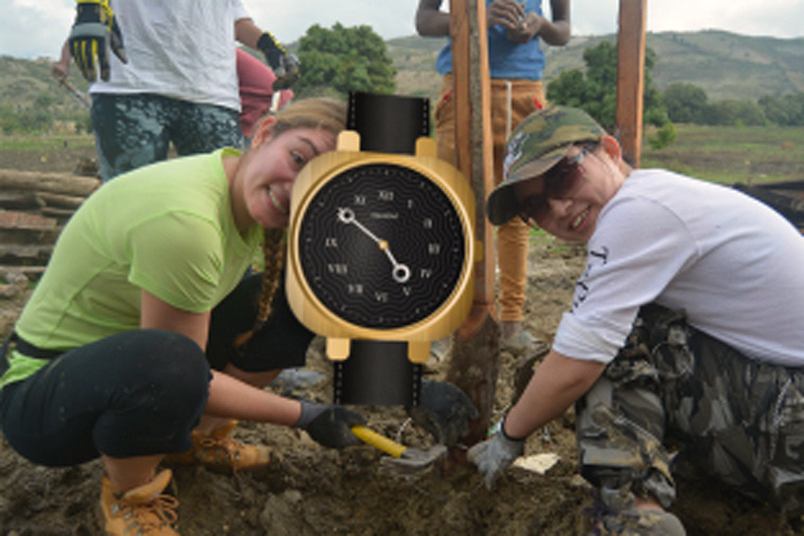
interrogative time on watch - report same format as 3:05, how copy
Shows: 4:51
